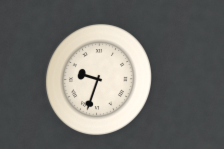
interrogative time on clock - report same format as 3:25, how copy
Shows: 9:33
